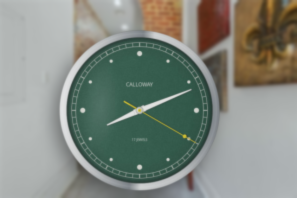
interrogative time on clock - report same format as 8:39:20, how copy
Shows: 8:11:20
